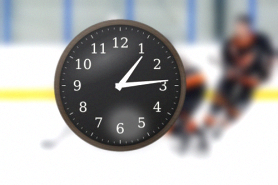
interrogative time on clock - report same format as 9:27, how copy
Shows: 1:14
